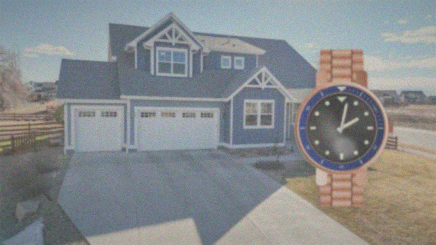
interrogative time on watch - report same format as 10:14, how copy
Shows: 2:02
